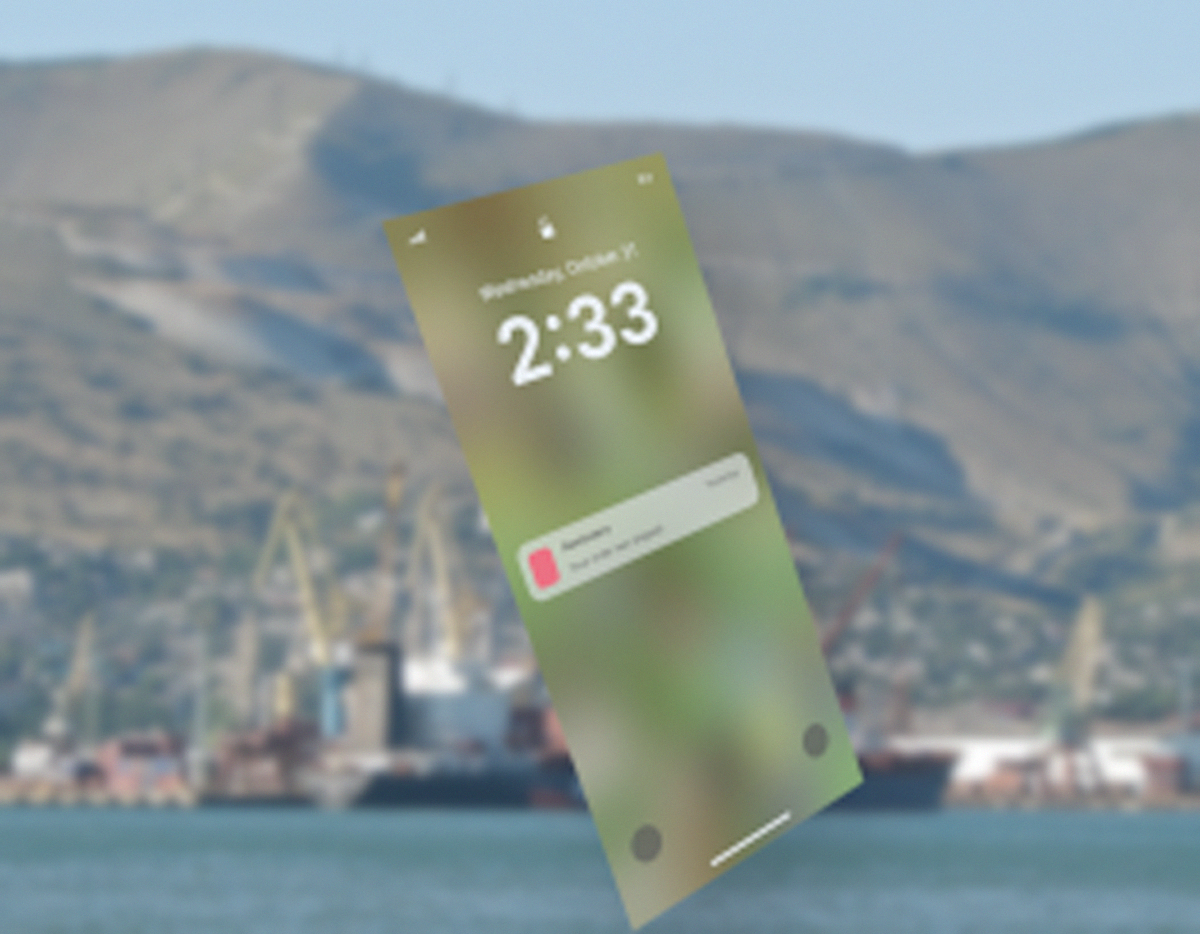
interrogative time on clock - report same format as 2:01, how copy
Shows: 2:33
